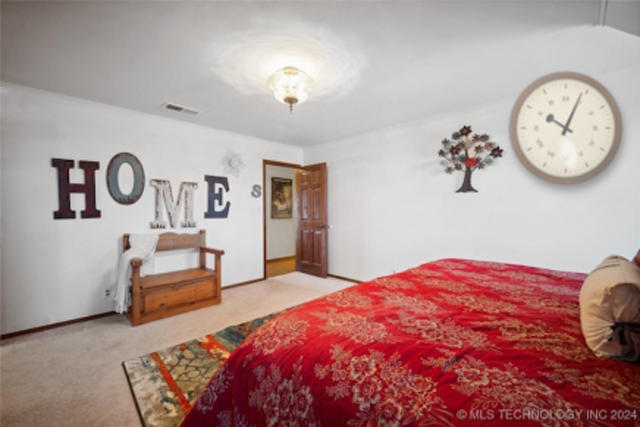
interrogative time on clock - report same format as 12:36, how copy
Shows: 10:04
